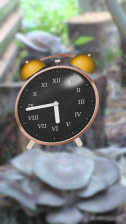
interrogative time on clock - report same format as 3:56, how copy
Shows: 5:44
